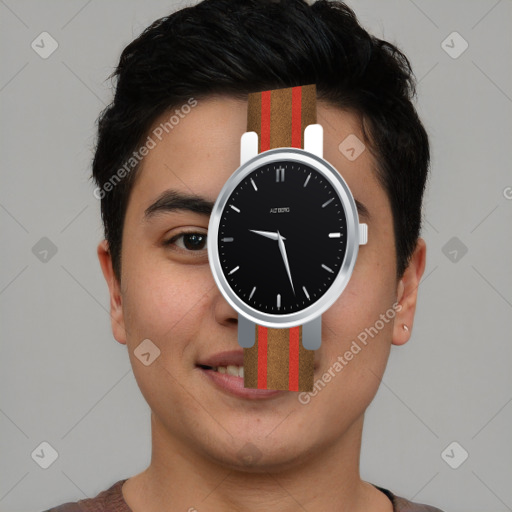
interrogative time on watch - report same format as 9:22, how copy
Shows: 9:27
